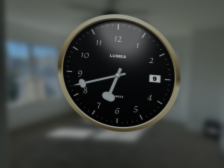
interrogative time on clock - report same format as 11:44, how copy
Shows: 6:42
